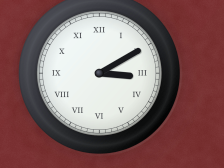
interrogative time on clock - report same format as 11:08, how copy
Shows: 3:10
